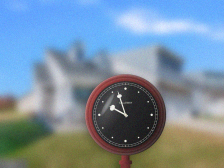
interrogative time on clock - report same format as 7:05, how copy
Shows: 9:57
